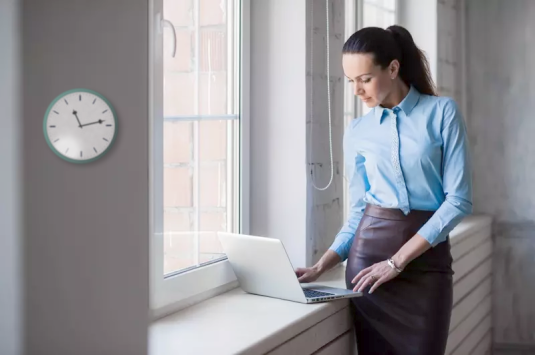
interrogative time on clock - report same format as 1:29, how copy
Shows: 11:13
